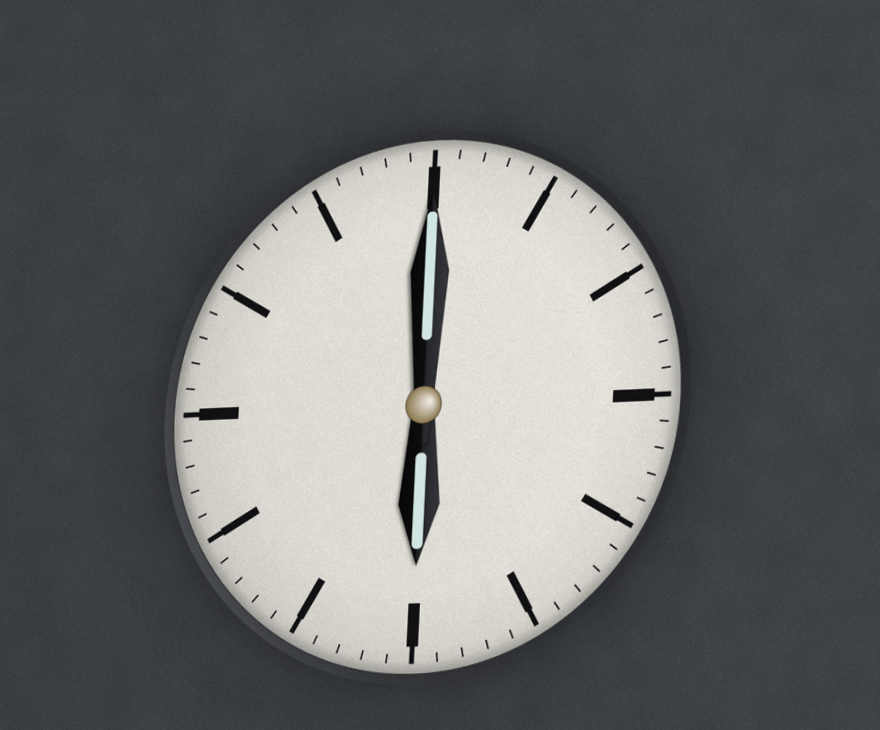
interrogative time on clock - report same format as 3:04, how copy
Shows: 6:00
